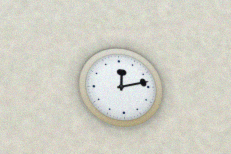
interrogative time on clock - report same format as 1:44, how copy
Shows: 12:13
